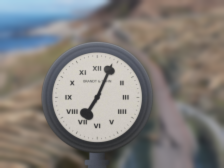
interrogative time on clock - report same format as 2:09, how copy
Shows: 7:04
